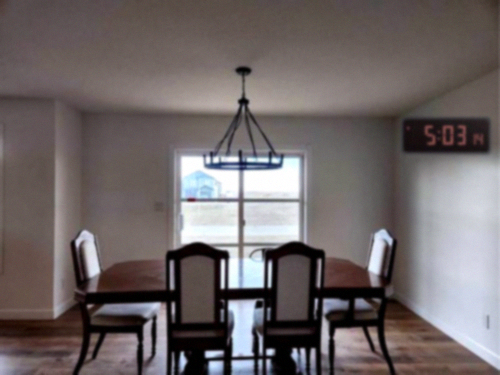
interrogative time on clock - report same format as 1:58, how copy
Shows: 5:03
